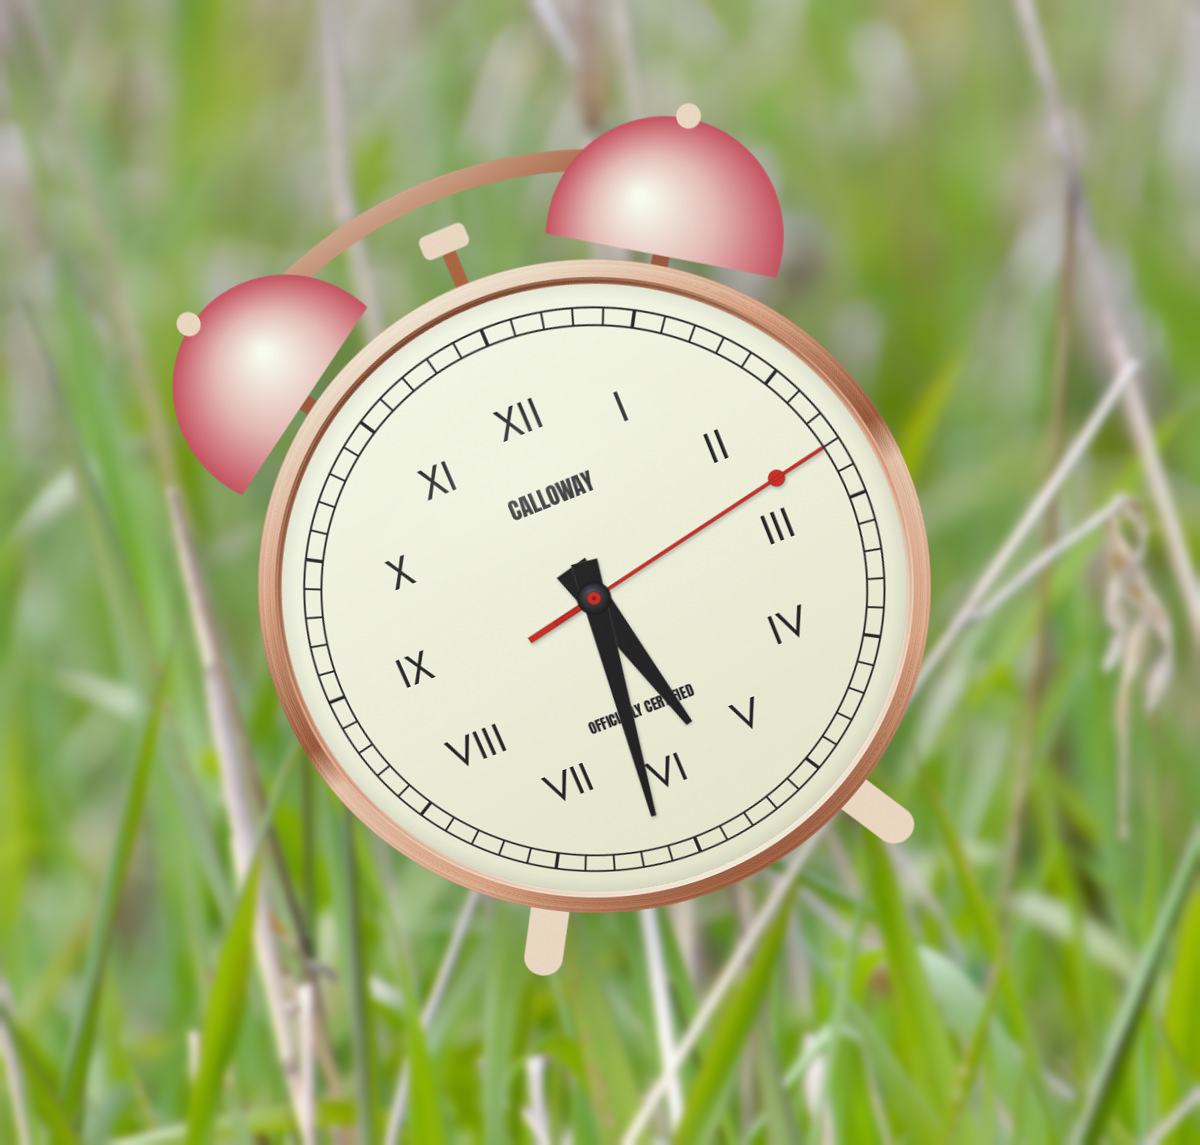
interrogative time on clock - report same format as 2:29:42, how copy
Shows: 5:31:13
